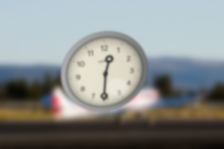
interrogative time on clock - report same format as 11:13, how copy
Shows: 12:31
